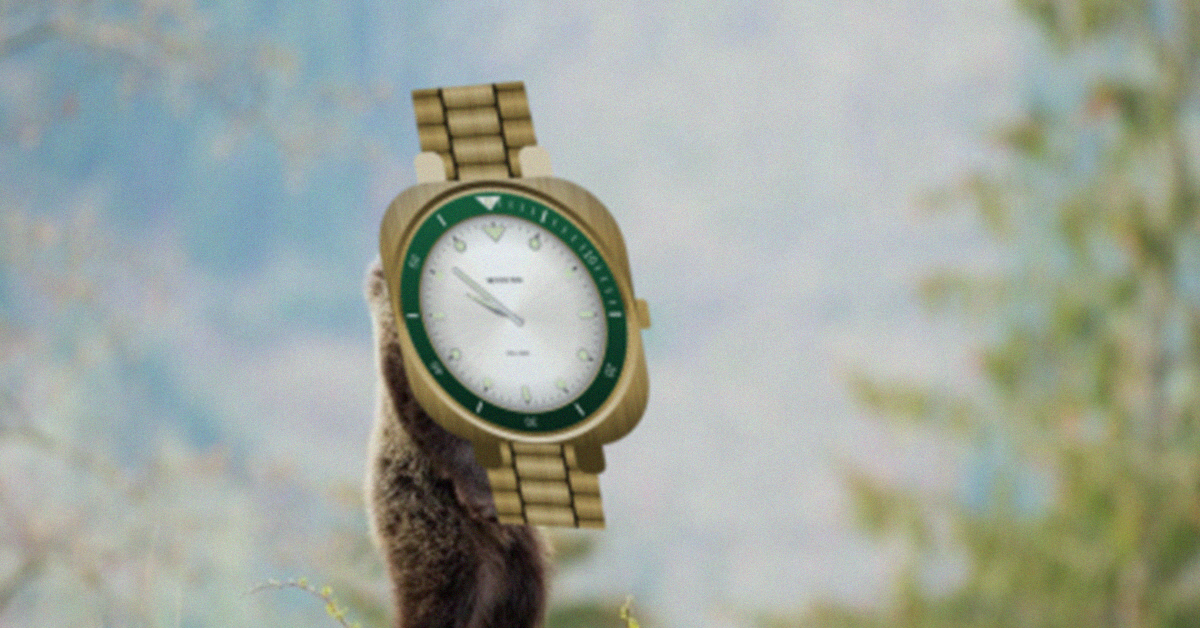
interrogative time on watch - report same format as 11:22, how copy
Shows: 9:52
